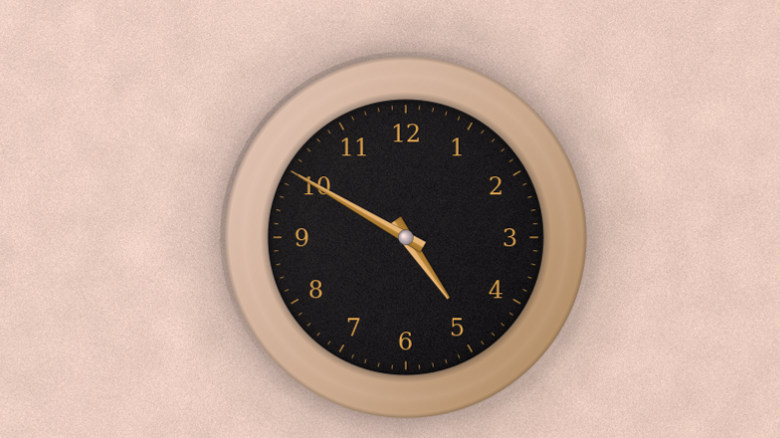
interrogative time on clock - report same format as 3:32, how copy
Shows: 4:50
